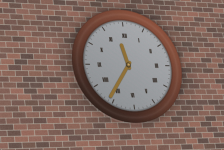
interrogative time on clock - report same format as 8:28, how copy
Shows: 11:36
